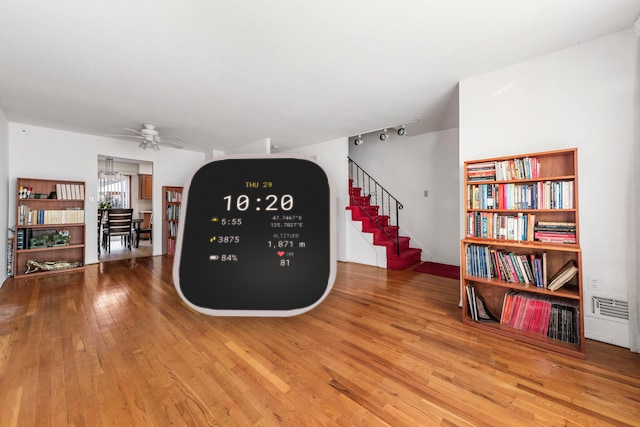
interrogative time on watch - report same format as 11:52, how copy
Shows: 10:20
